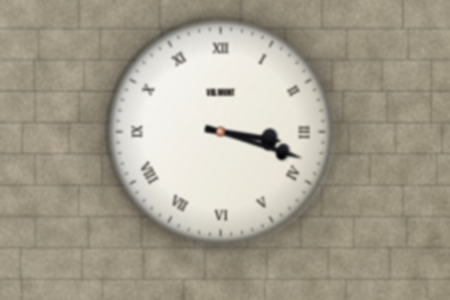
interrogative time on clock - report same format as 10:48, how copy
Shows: 3:18
